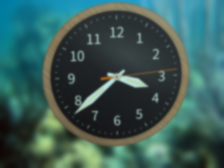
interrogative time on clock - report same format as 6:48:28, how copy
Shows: 3:38:14
